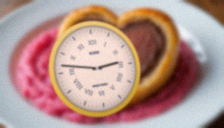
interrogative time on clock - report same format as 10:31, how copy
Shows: 2:47
